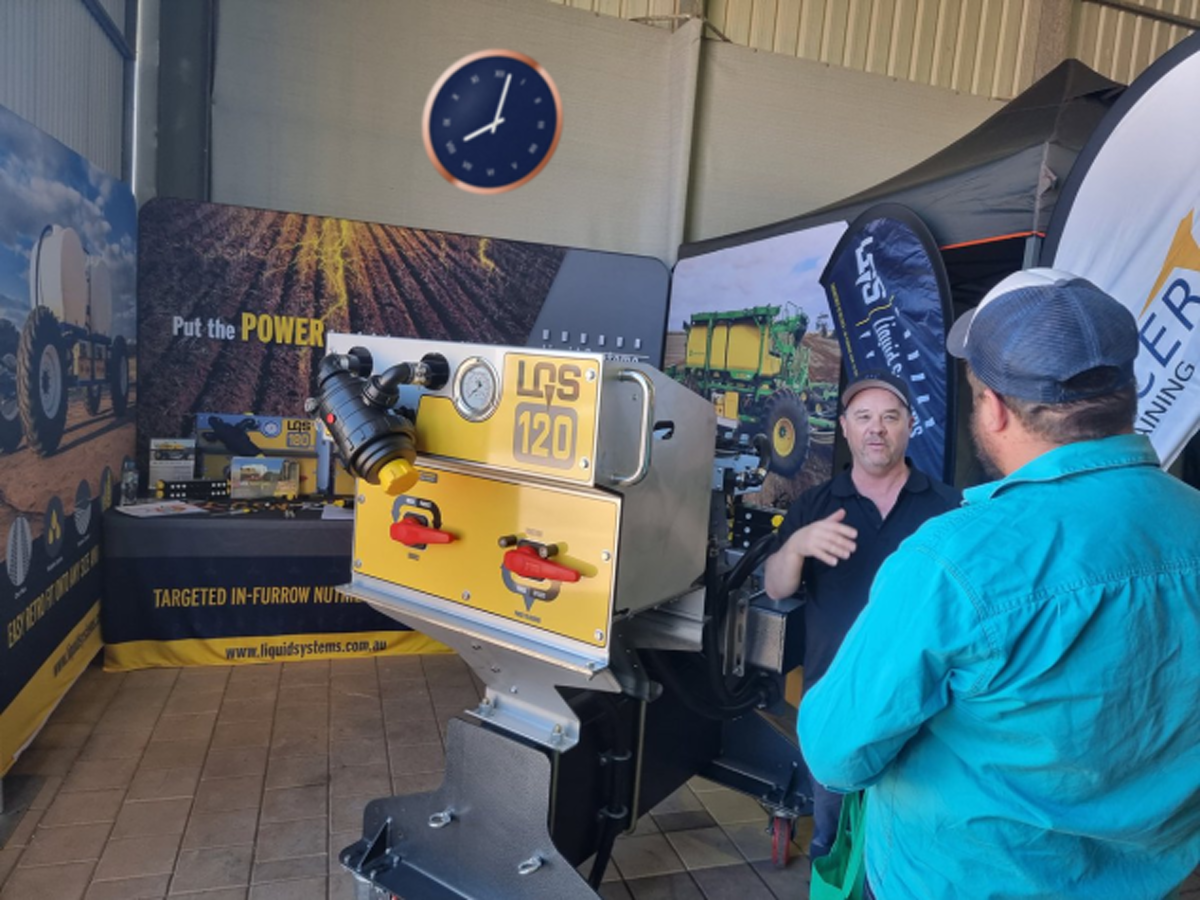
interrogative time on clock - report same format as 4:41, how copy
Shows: 8:02
